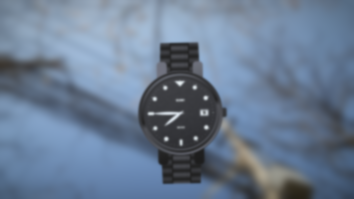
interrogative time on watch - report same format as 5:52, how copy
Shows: 7:45
